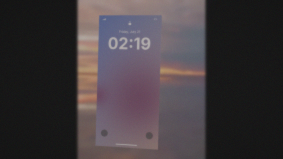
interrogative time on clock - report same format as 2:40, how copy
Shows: 2:19
